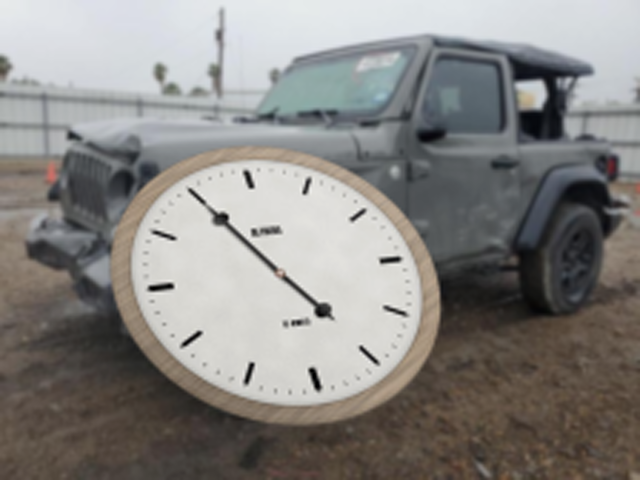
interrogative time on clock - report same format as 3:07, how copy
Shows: 4:55
